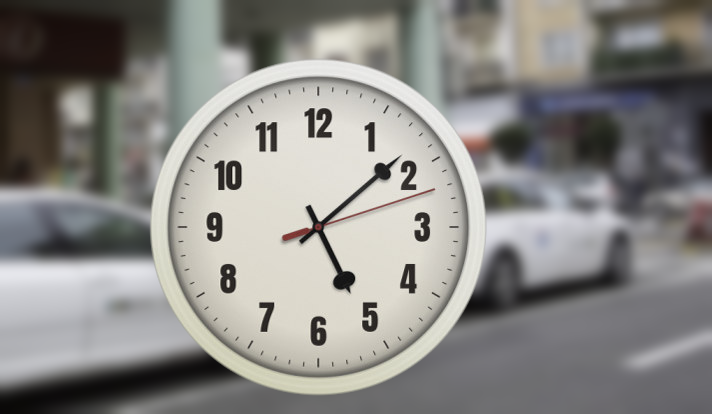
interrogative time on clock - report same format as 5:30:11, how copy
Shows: 5:08:12
